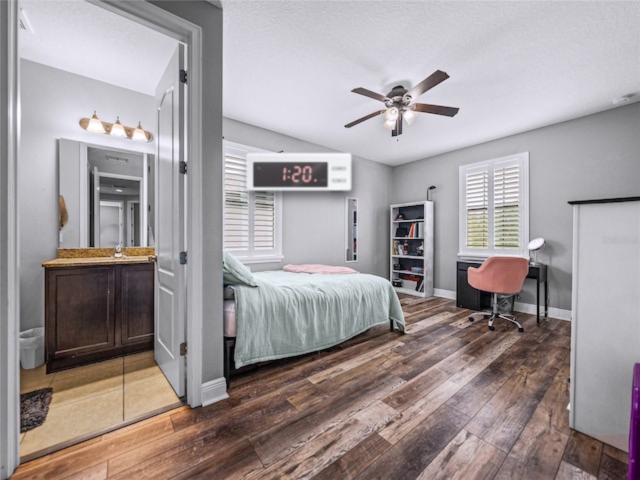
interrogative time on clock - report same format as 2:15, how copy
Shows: 1:20
